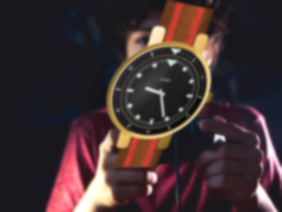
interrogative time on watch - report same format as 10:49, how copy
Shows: 9:26
